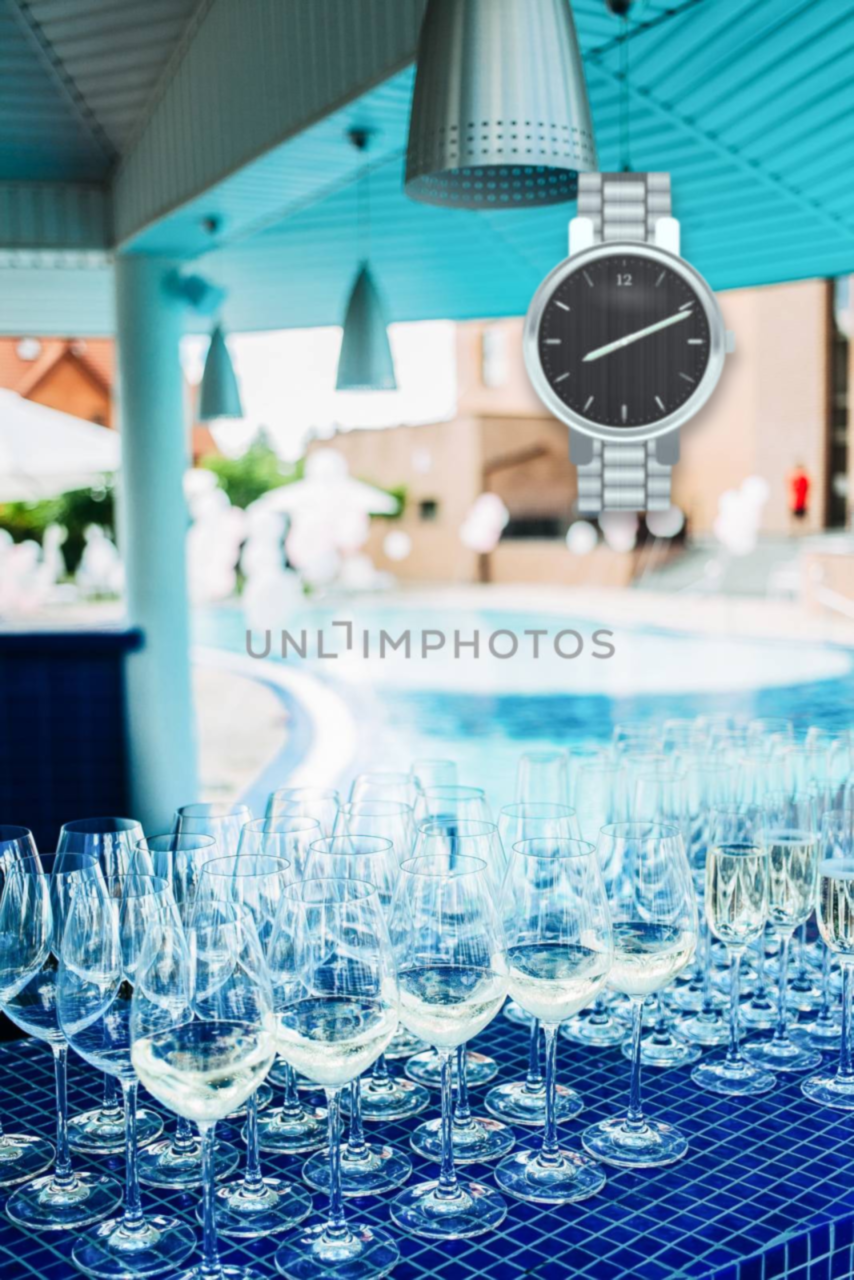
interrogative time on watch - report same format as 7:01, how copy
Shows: 8:11
